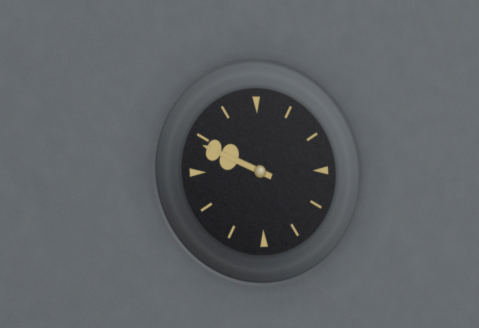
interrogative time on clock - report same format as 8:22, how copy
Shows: 9:49
